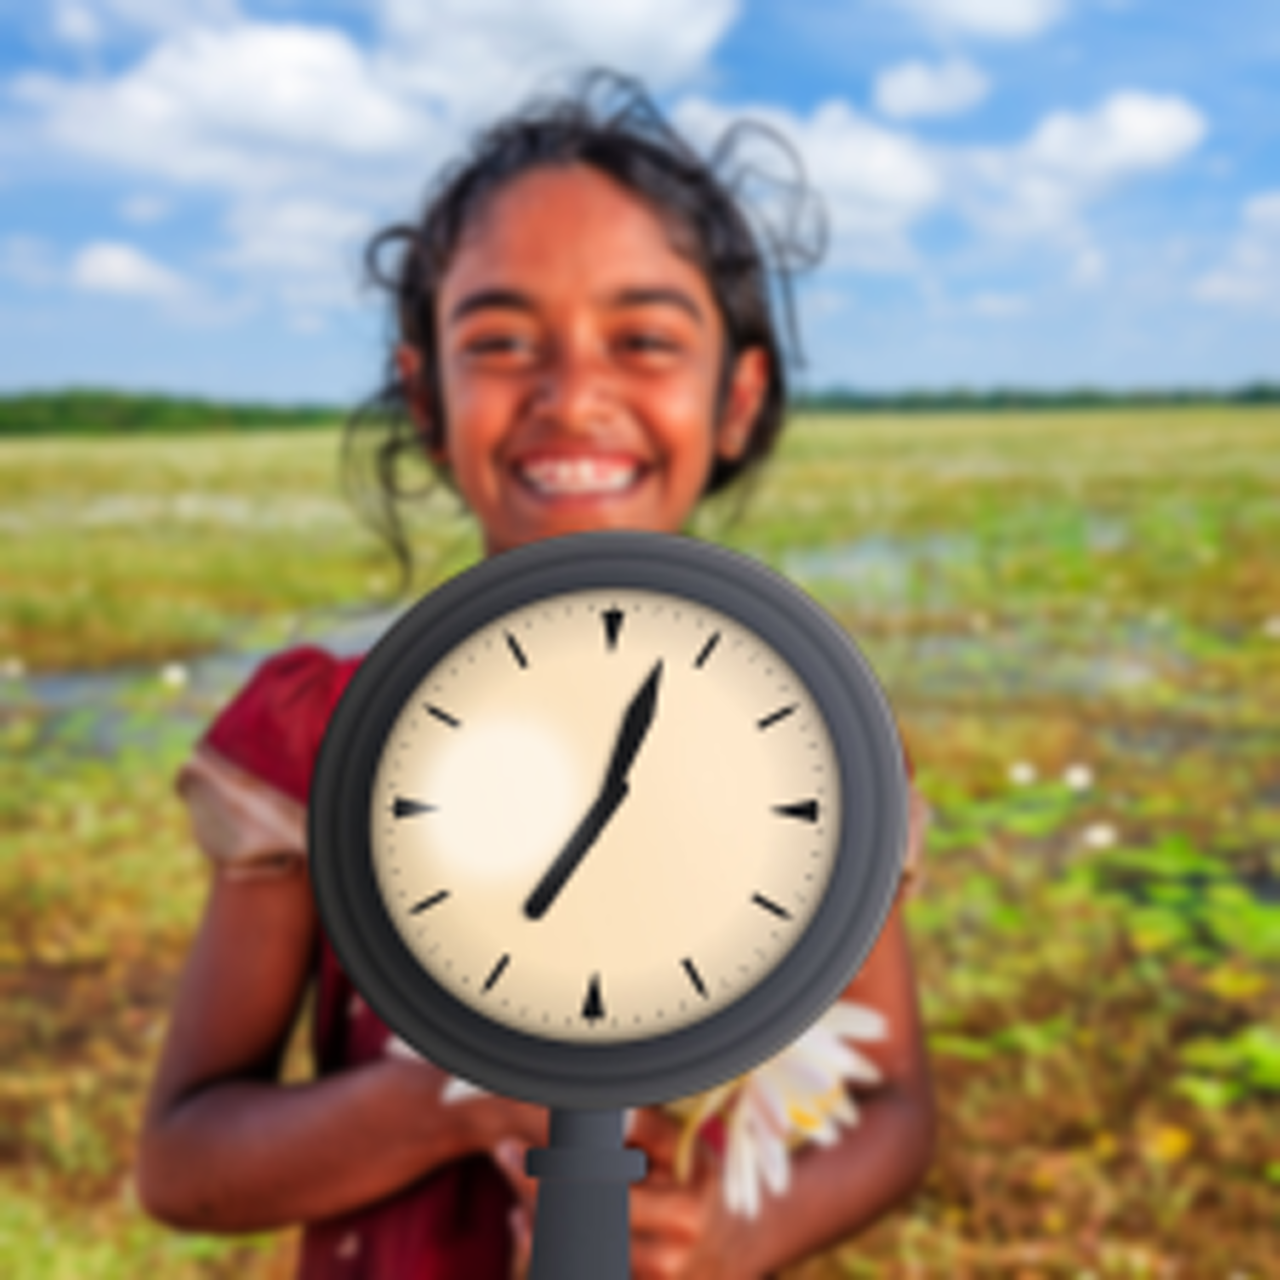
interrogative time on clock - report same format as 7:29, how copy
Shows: 7:03
